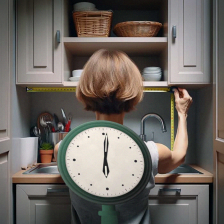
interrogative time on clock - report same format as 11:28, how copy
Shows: 6:01
